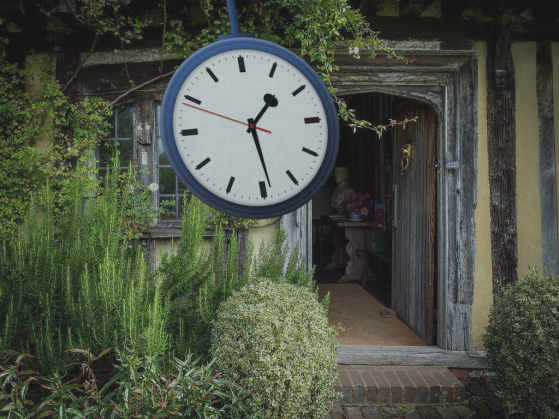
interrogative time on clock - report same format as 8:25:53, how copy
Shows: 1:28:49
